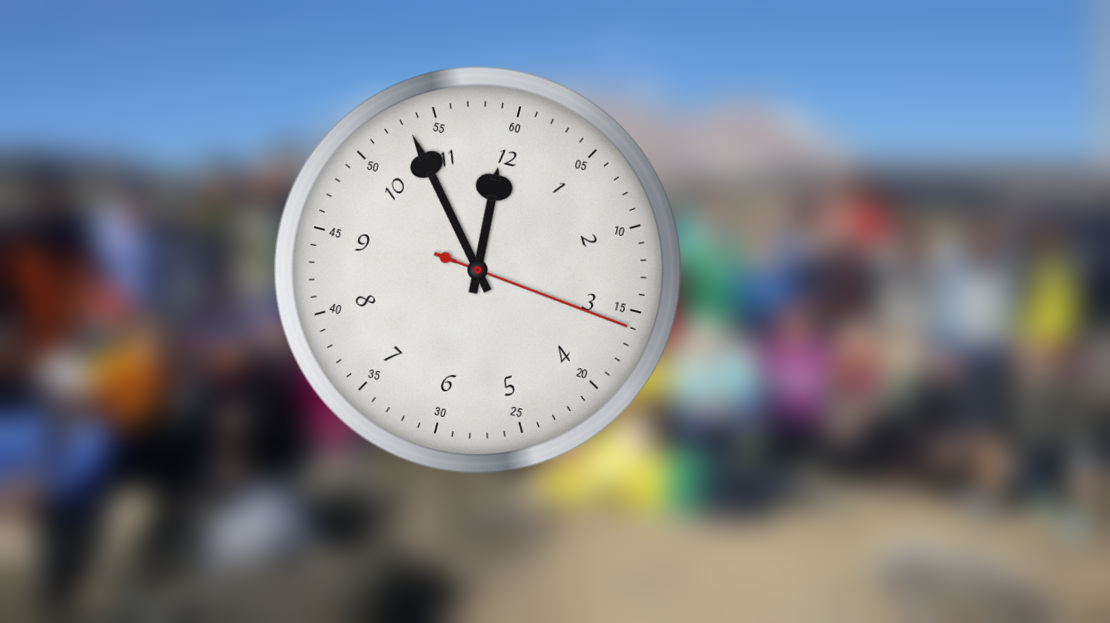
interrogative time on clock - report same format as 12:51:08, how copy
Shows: 11:53:16
